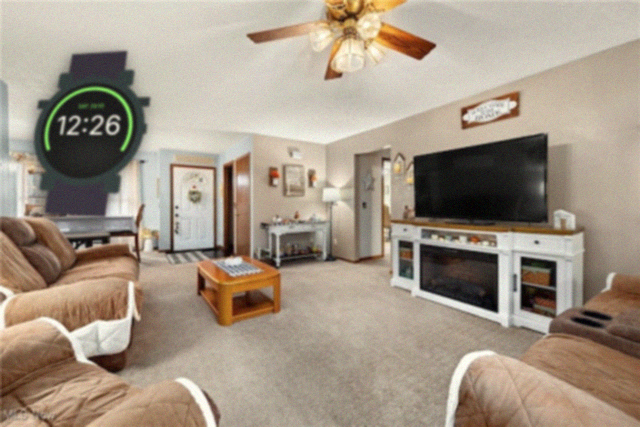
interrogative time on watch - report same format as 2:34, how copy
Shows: 12:26
